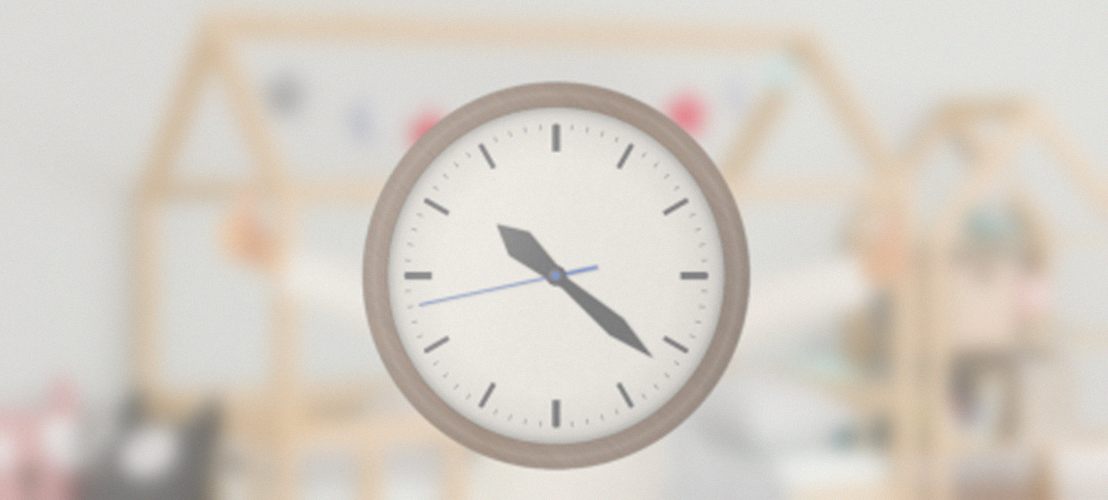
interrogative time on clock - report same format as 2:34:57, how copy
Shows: 10:21:43
